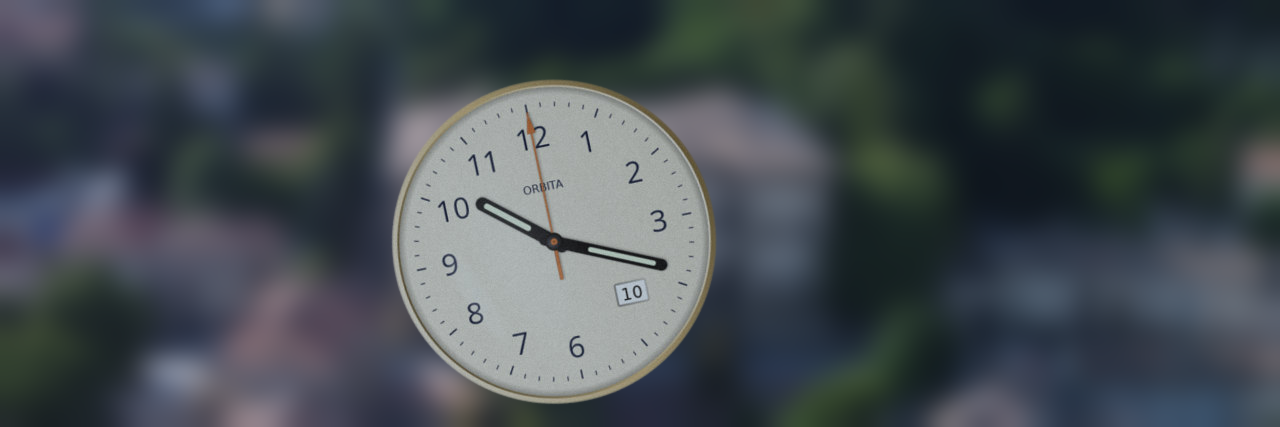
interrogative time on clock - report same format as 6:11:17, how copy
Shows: 10:19:00
